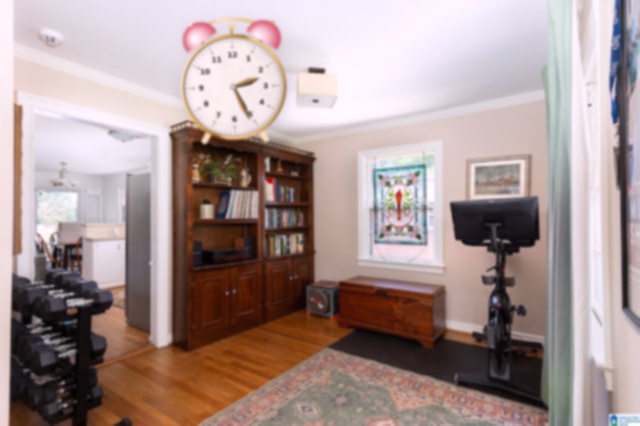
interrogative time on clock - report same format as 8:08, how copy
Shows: 2:26
